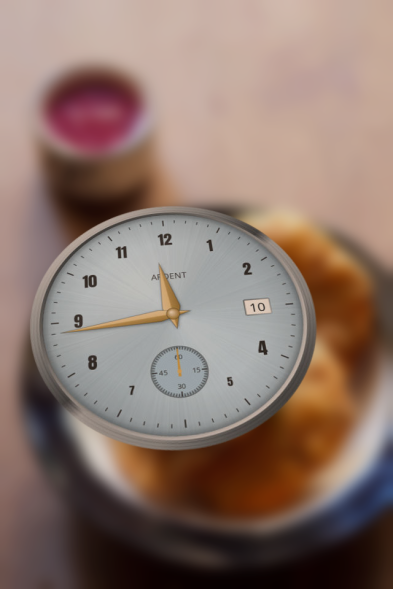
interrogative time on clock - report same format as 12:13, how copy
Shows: 11:44
